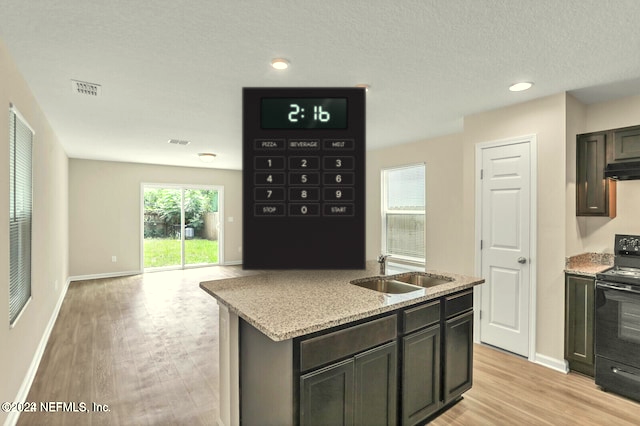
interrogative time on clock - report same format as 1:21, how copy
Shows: 2:16
